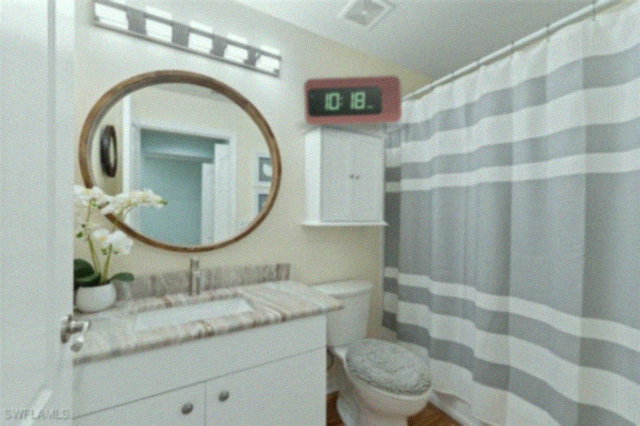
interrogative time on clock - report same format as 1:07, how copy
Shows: 10:18
